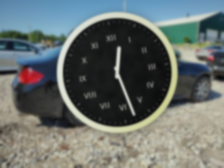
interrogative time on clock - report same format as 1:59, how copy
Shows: 12:28
